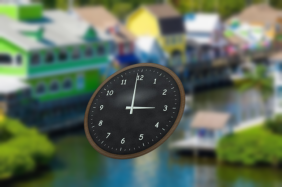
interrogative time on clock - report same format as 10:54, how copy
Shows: 2:59
